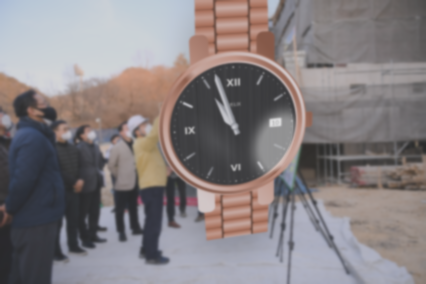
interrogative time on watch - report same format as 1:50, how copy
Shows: 10:57
